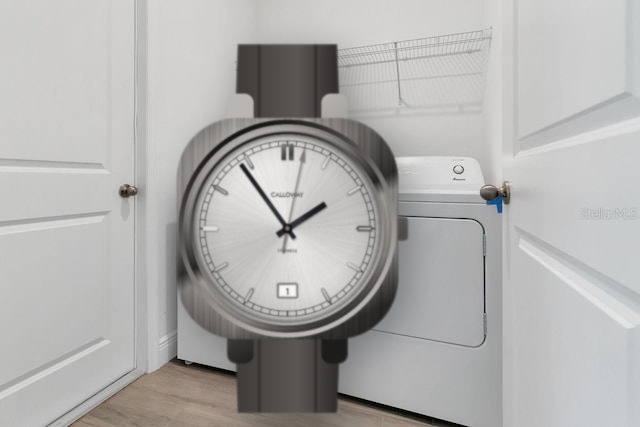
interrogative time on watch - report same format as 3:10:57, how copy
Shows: 1:54:02
